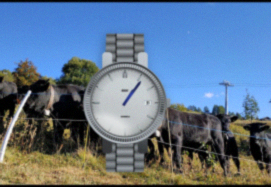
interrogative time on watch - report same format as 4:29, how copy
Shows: 1:06
